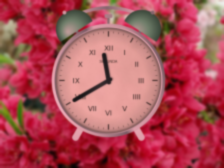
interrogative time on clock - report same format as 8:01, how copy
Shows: 11:40
